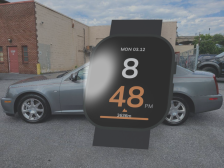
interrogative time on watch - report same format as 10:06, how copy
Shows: 8:48
